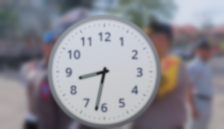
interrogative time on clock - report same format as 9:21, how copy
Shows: 8:32
